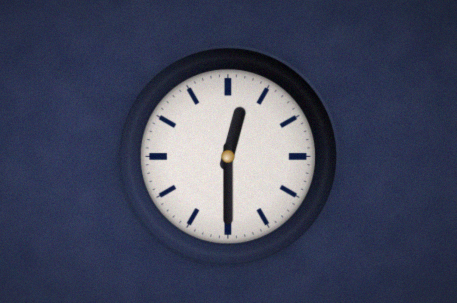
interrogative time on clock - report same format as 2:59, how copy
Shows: 12:30
